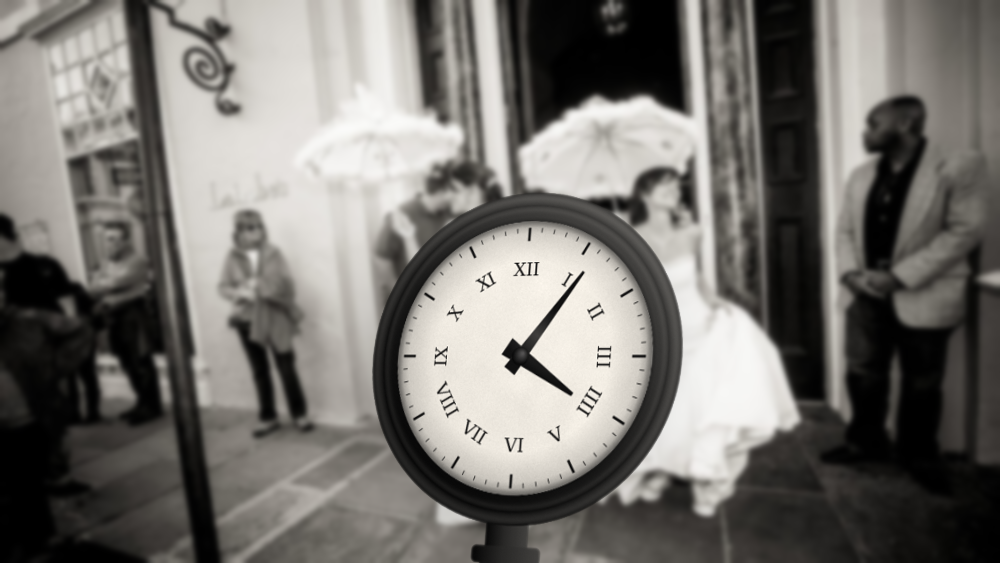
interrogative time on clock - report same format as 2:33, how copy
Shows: 4:06
